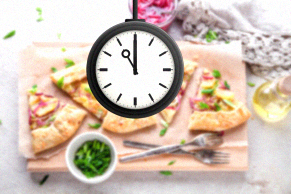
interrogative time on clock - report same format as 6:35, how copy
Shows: 11:00
